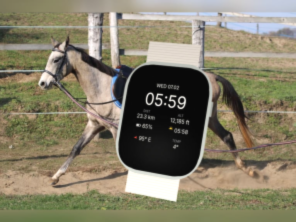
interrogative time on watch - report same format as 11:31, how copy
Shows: 5:59
